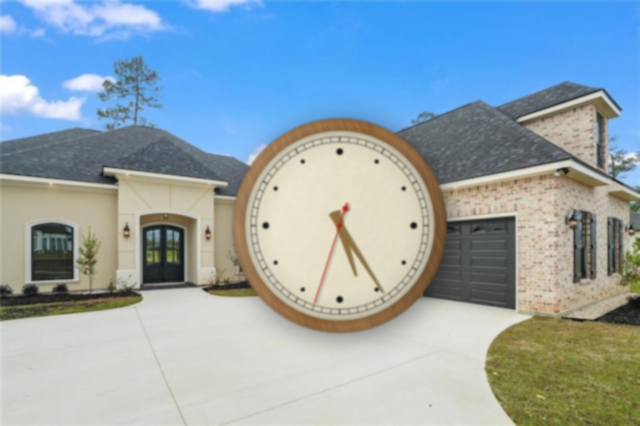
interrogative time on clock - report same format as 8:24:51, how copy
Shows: 5:24:33
